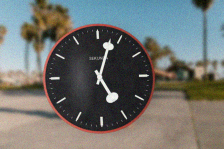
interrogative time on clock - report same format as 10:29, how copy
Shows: 5:03
